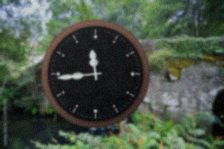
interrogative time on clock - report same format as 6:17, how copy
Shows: 11:44
